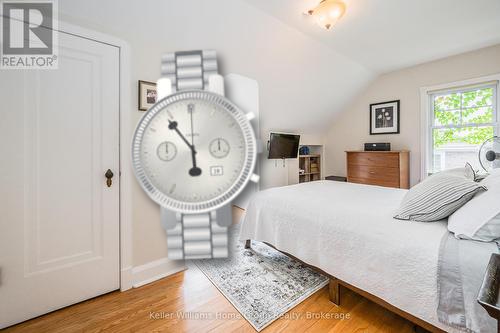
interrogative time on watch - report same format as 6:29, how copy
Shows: 5:54
